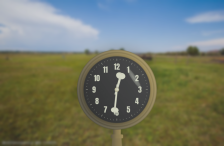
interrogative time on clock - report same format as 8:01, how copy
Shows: 12:31
